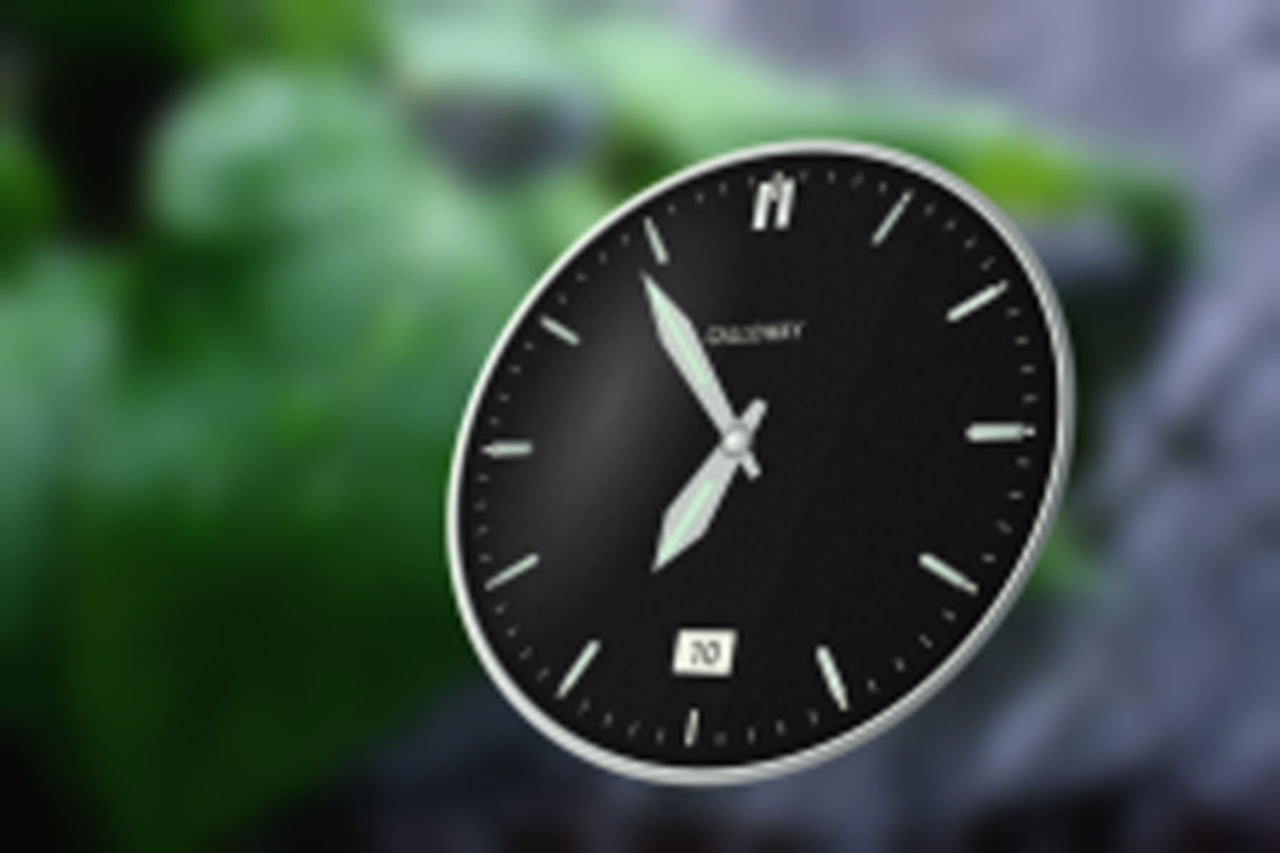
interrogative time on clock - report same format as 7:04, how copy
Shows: 6:54
